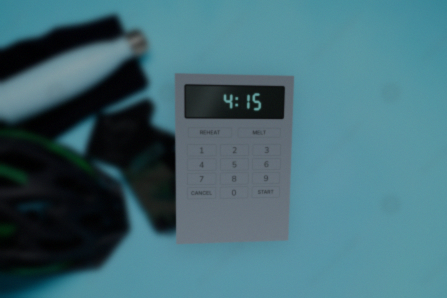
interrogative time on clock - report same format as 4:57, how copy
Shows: 4:15
